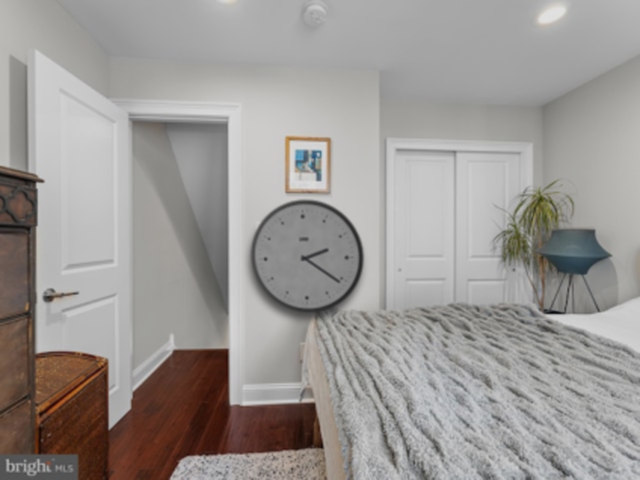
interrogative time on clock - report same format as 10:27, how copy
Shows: 2:21
